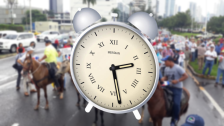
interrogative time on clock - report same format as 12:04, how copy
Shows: 2:28
